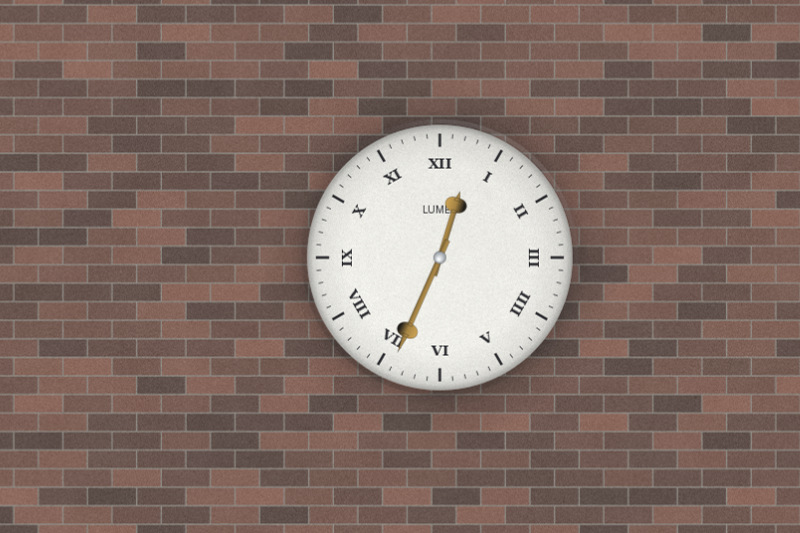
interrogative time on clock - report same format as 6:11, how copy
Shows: 12:34
